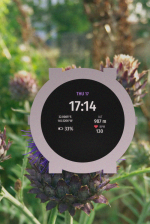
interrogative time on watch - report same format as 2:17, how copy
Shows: 17:14
